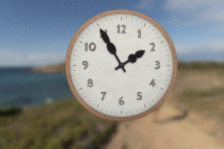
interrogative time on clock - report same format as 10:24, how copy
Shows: 1:55
